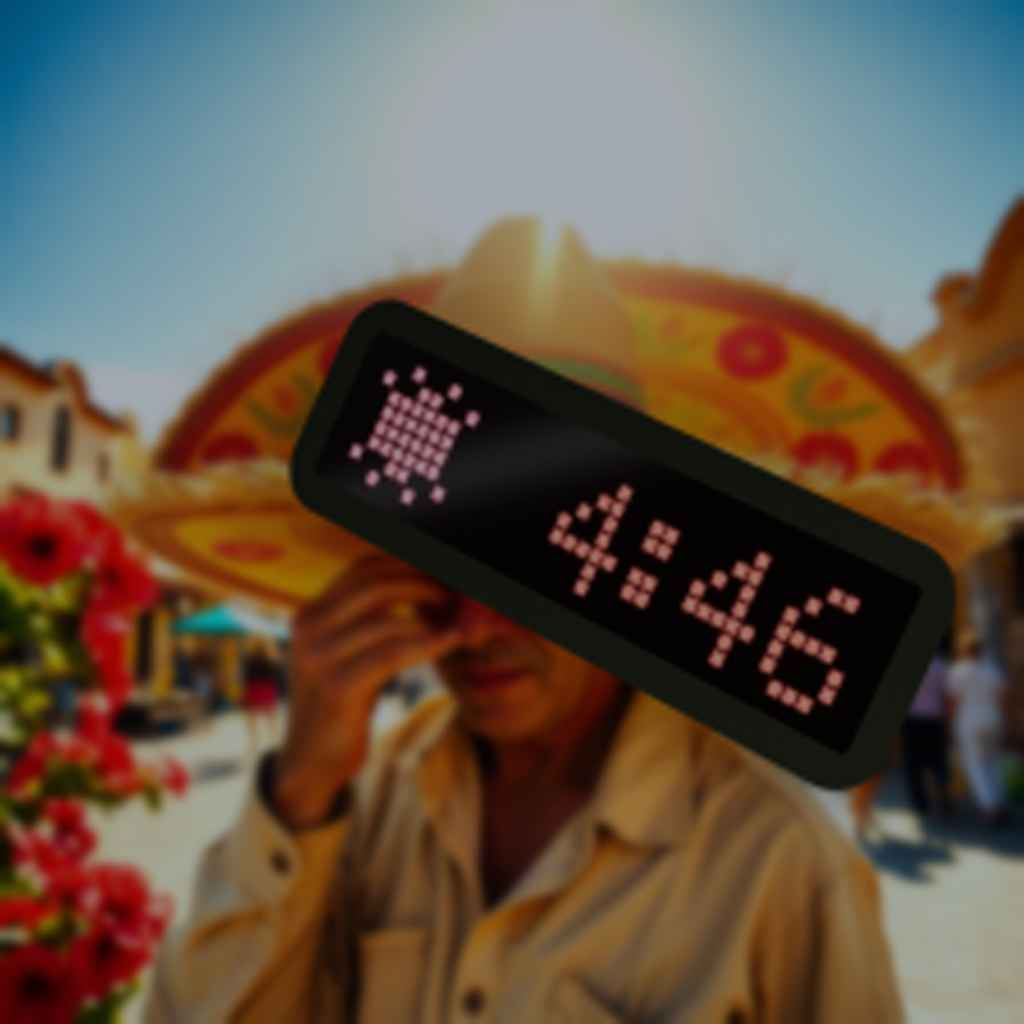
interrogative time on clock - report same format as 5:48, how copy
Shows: 4:46
